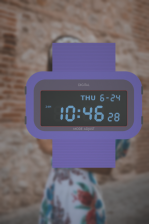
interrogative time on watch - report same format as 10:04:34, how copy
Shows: 10:46:28
